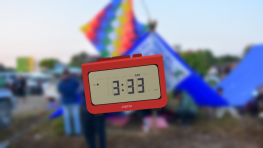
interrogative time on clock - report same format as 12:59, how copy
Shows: 3:33
